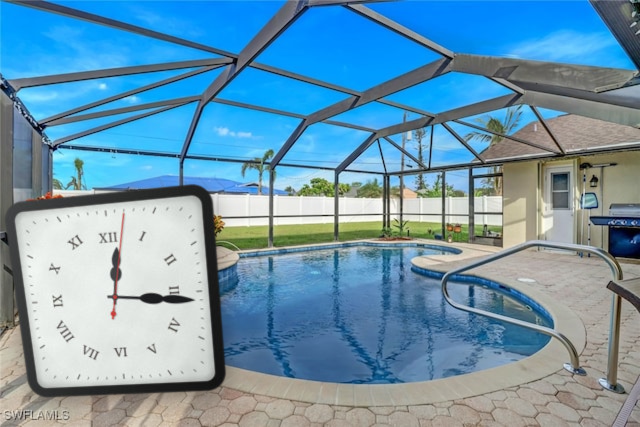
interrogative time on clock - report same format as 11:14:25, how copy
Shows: 12:16:02
